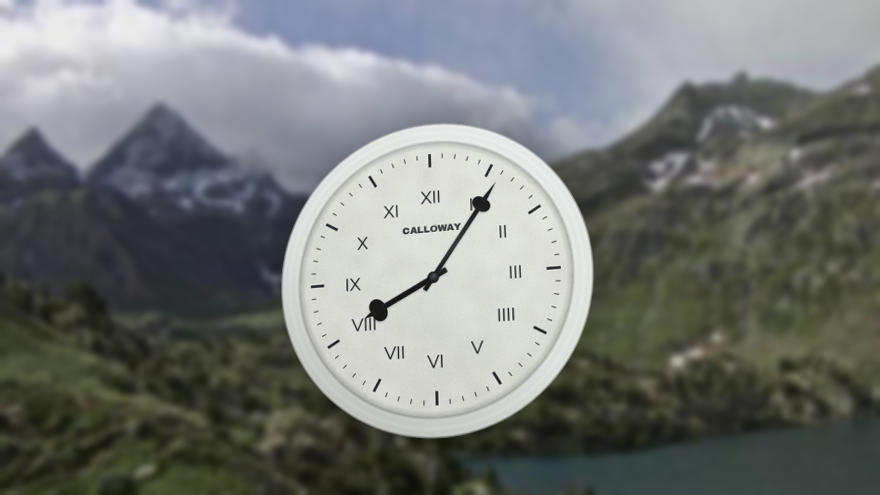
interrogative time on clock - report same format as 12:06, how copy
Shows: 8:06
